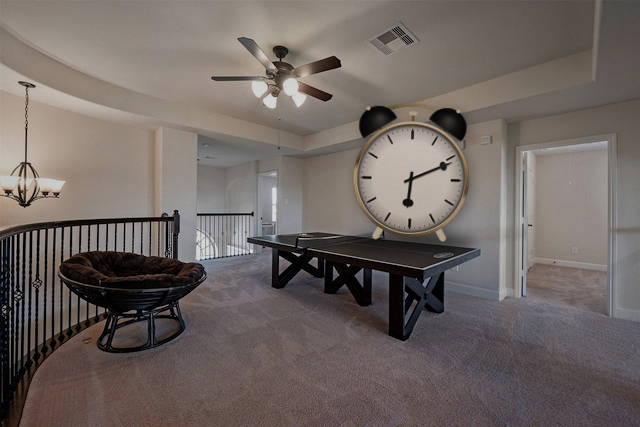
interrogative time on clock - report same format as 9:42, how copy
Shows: 6:11
